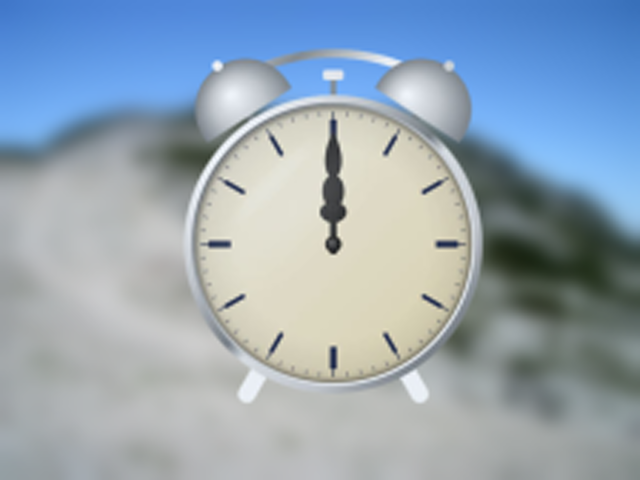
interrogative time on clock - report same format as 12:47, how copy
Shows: 12:00
